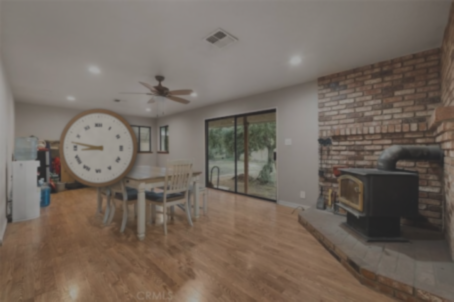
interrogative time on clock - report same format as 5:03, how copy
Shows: 8:47
